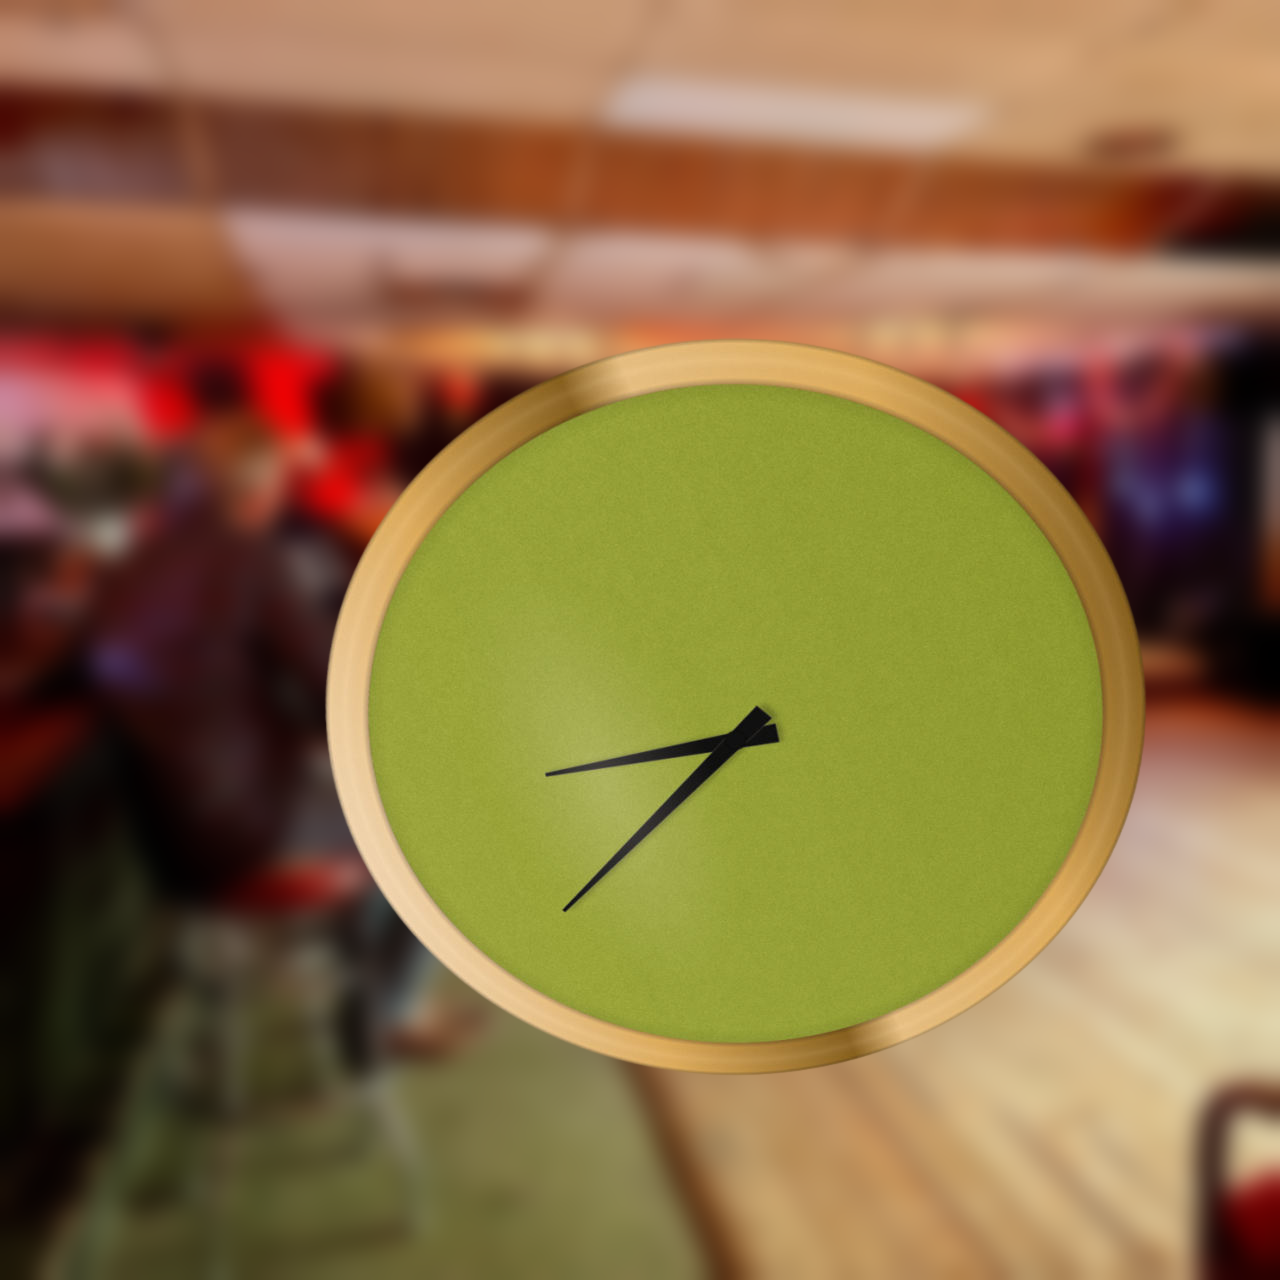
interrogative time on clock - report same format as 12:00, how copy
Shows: 8:37
